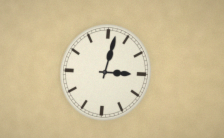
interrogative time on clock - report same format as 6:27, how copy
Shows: 3:02
